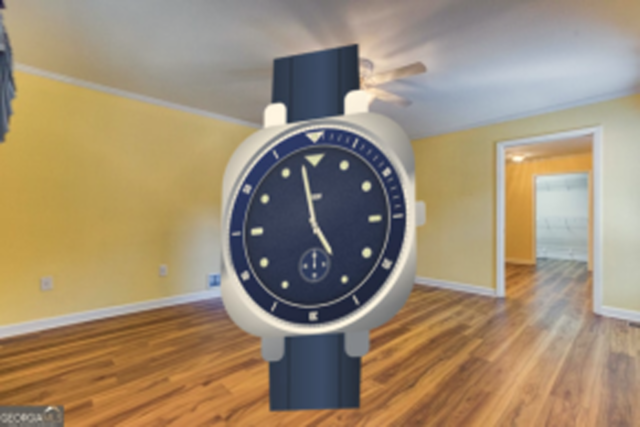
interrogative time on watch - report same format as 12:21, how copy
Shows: 4:58
